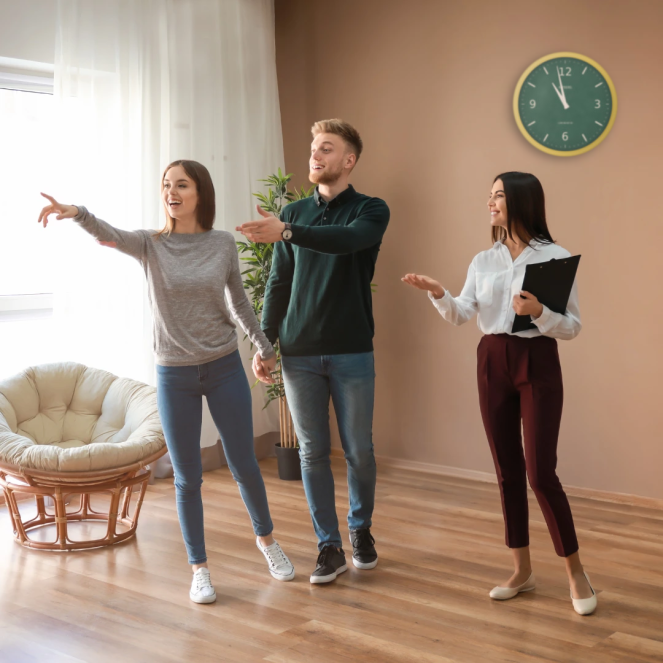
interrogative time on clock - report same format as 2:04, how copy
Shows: 10:58
